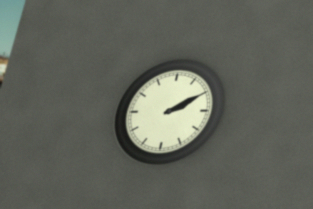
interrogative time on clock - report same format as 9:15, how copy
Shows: 2:10
